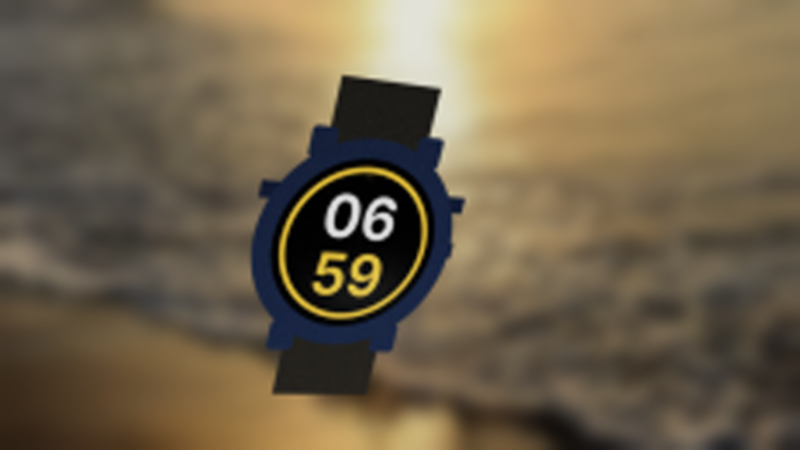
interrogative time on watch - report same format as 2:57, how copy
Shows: 6:59
